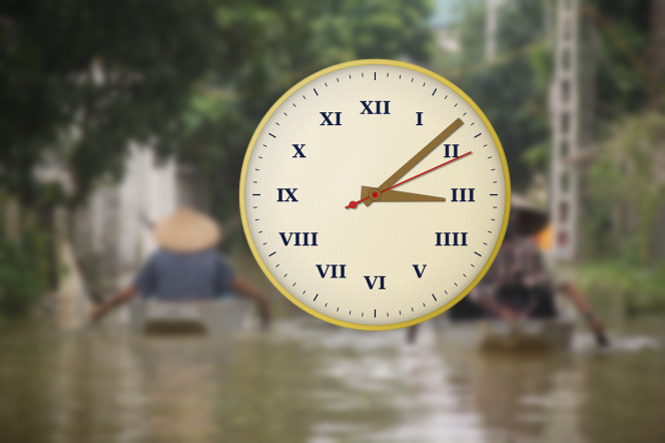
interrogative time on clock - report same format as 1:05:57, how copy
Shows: 3:08:11
